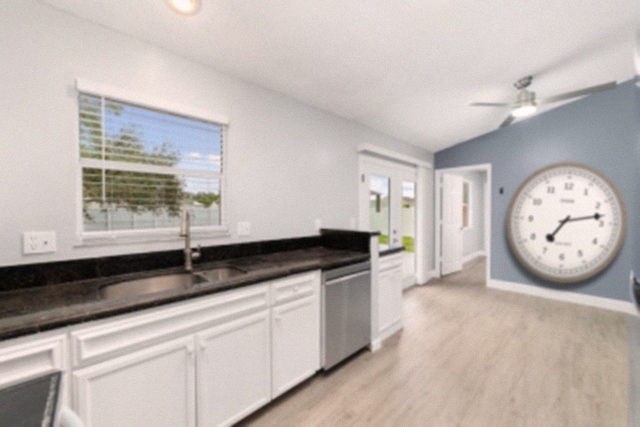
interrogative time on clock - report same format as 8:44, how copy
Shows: 7:13
